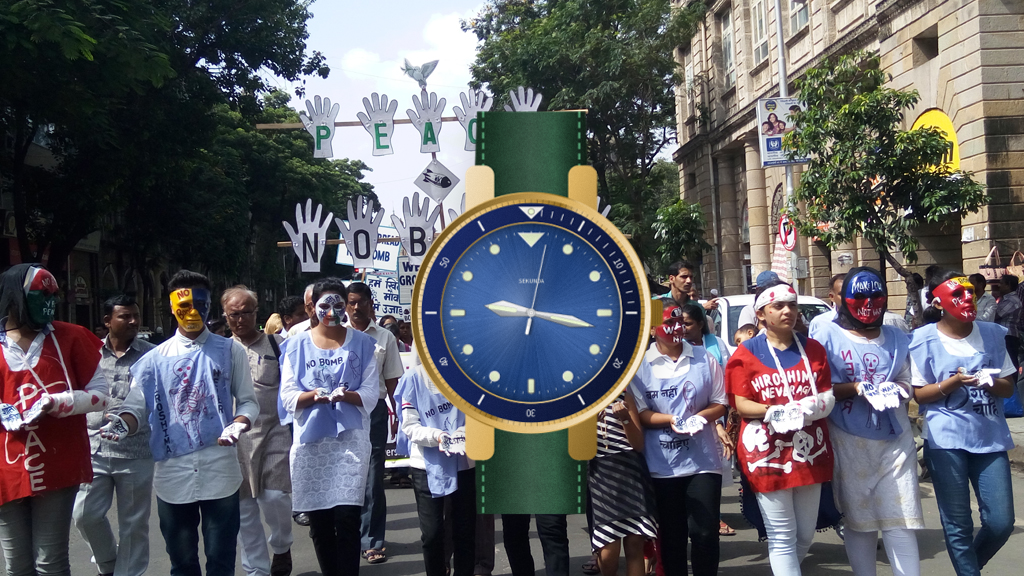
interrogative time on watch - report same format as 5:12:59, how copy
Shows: 9:17:02
